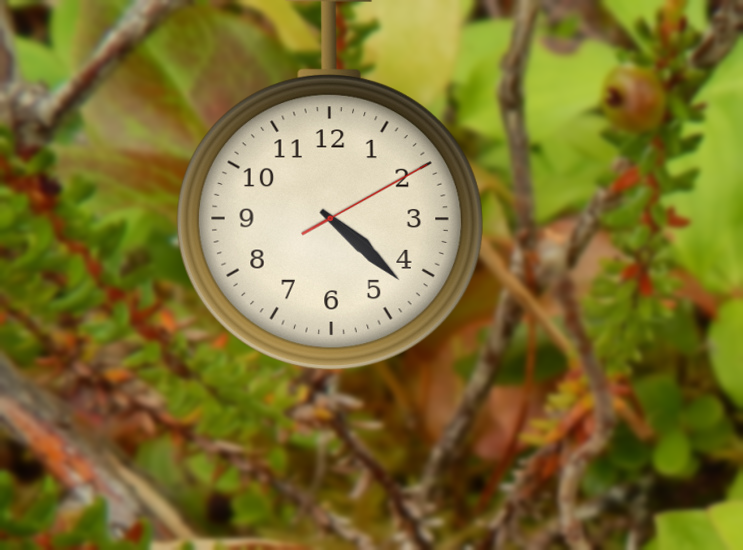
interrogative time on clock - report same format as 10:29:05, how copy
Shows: 4:22:10
